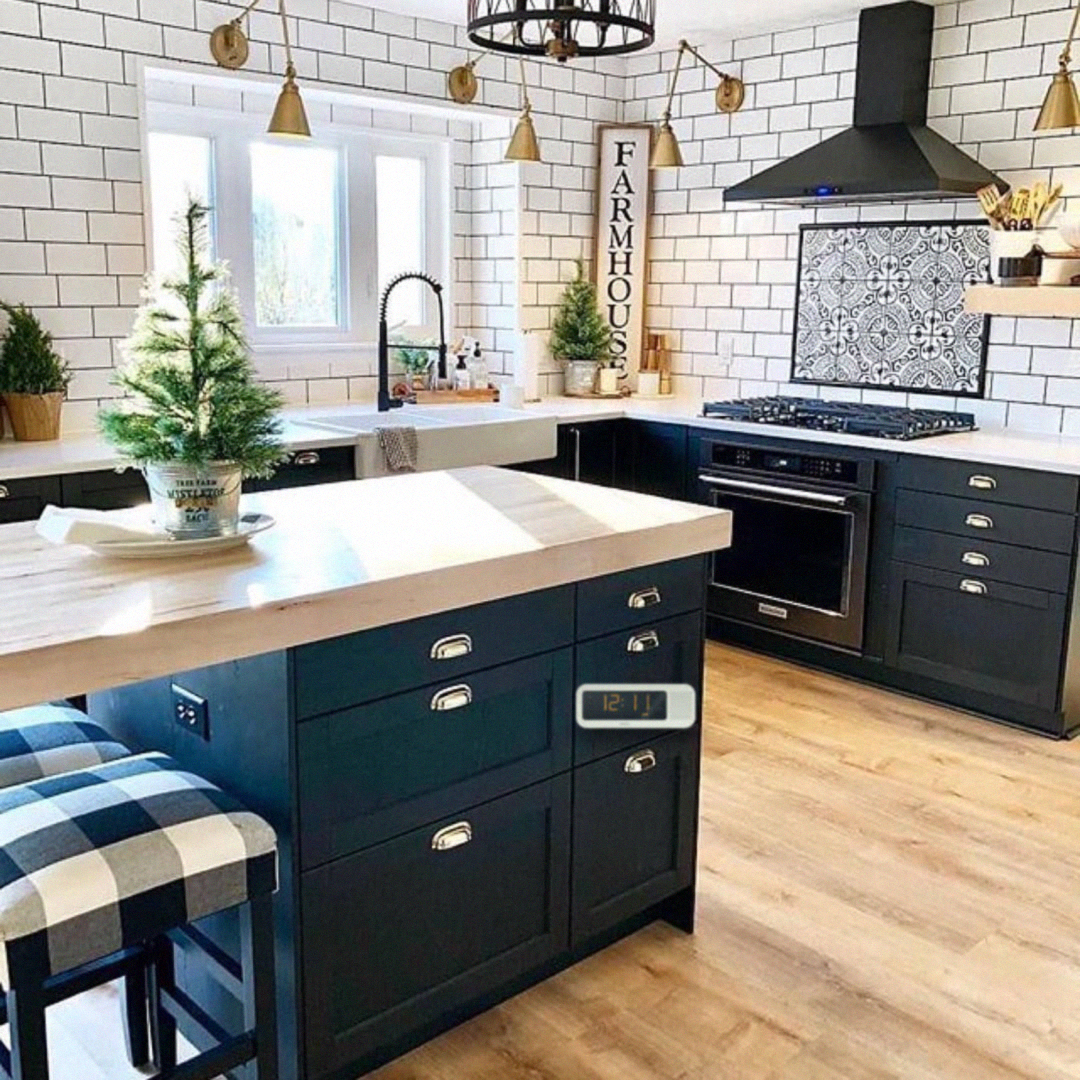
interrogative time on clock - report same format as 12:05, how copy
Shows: 12:11
